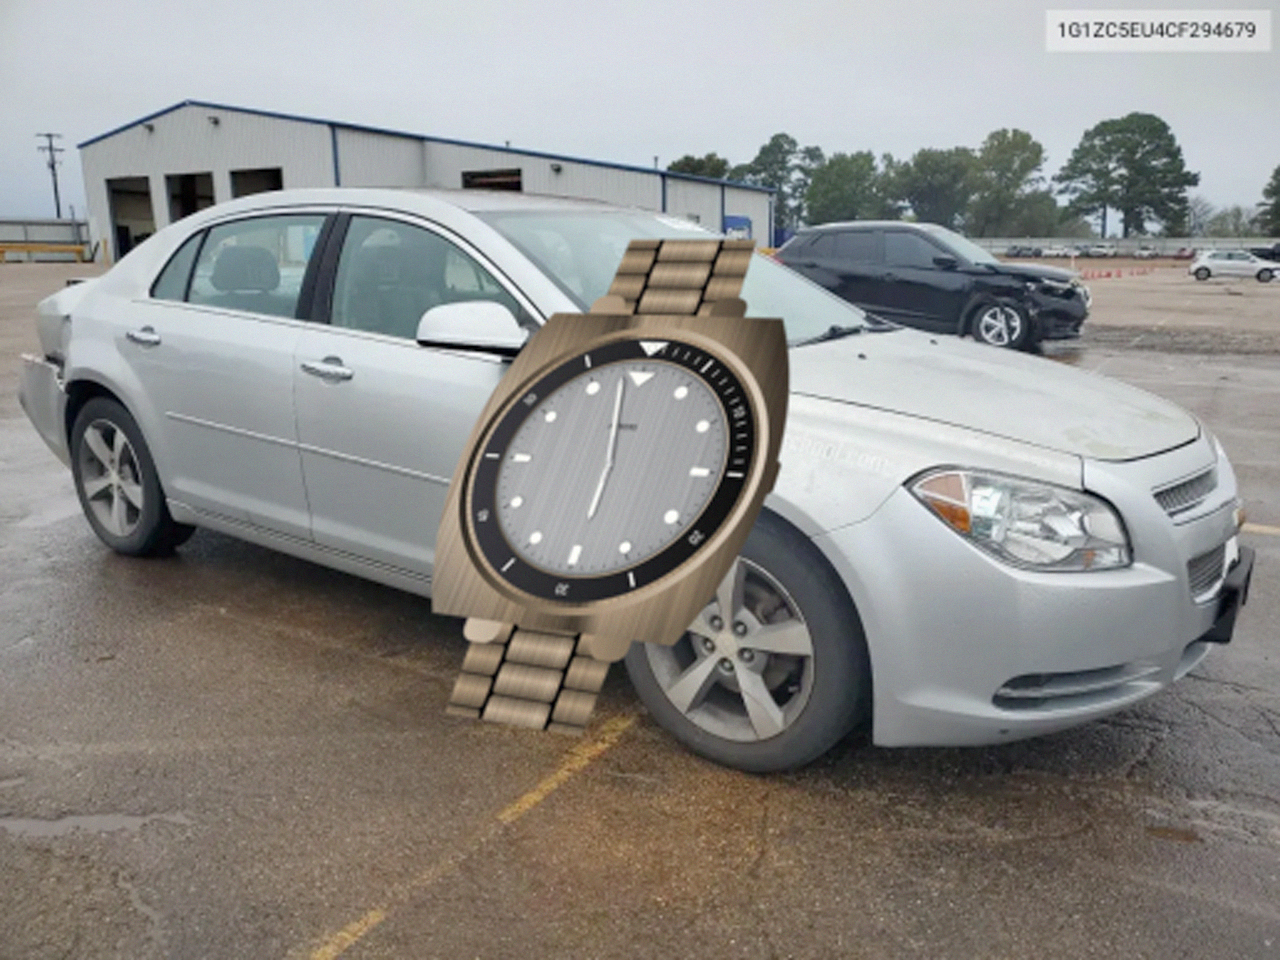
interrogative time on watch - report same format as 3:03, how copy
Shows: 5:58
